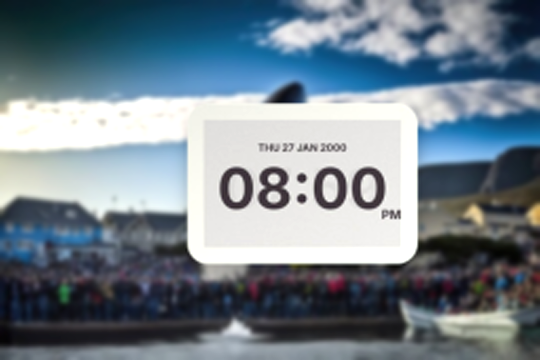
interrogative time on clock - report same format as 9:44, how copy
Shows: 8:00
